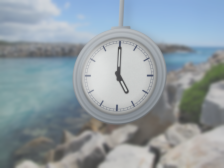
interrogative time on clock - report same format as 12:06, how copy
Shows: 5:00
